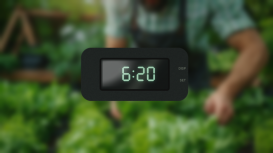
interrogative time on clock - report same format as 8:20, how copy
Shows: 6:20
